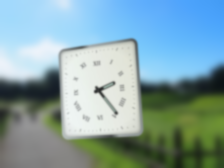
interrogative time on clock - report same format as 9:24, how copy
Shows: 2:24
